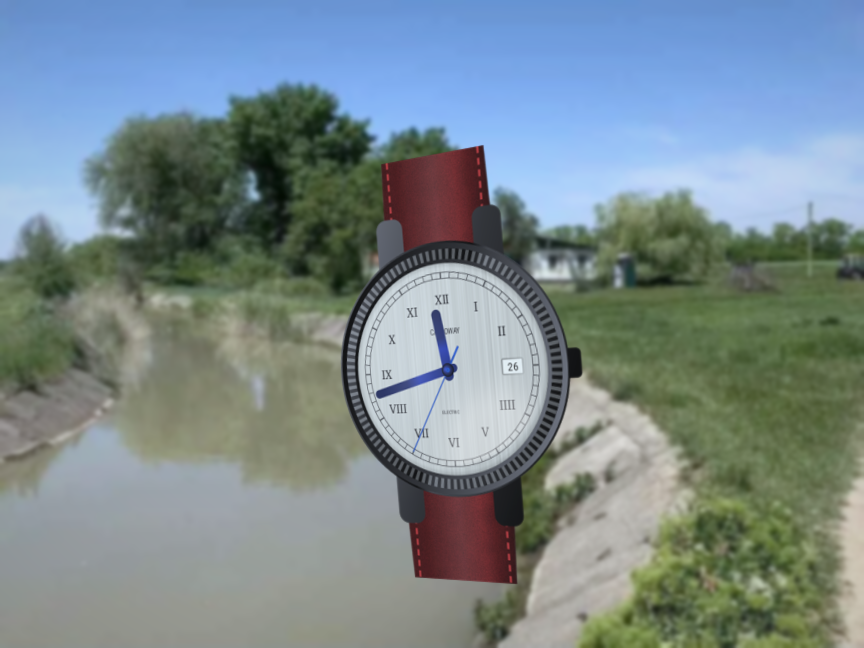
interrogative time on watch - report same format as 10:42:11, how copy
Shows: 11:42:35
